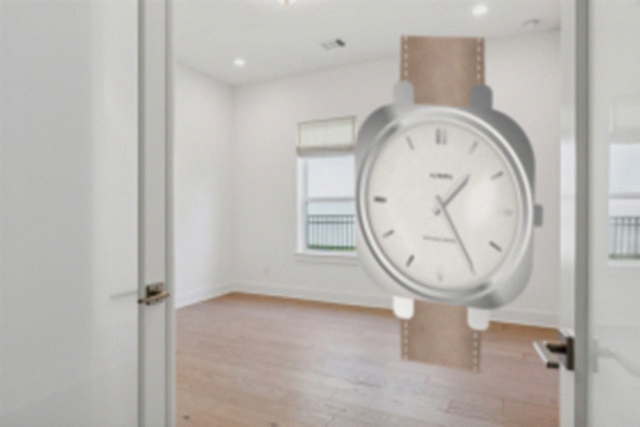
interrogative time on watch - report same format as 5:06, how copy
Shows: 1:25
